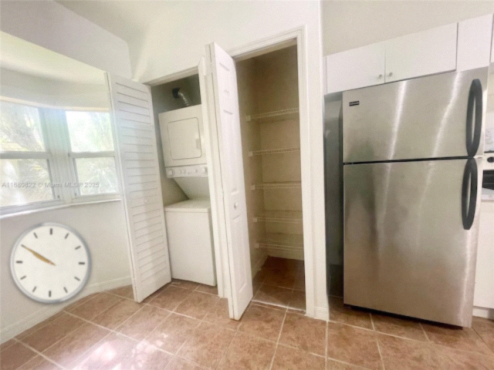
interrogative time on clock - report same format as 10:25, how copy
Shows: 9:50
